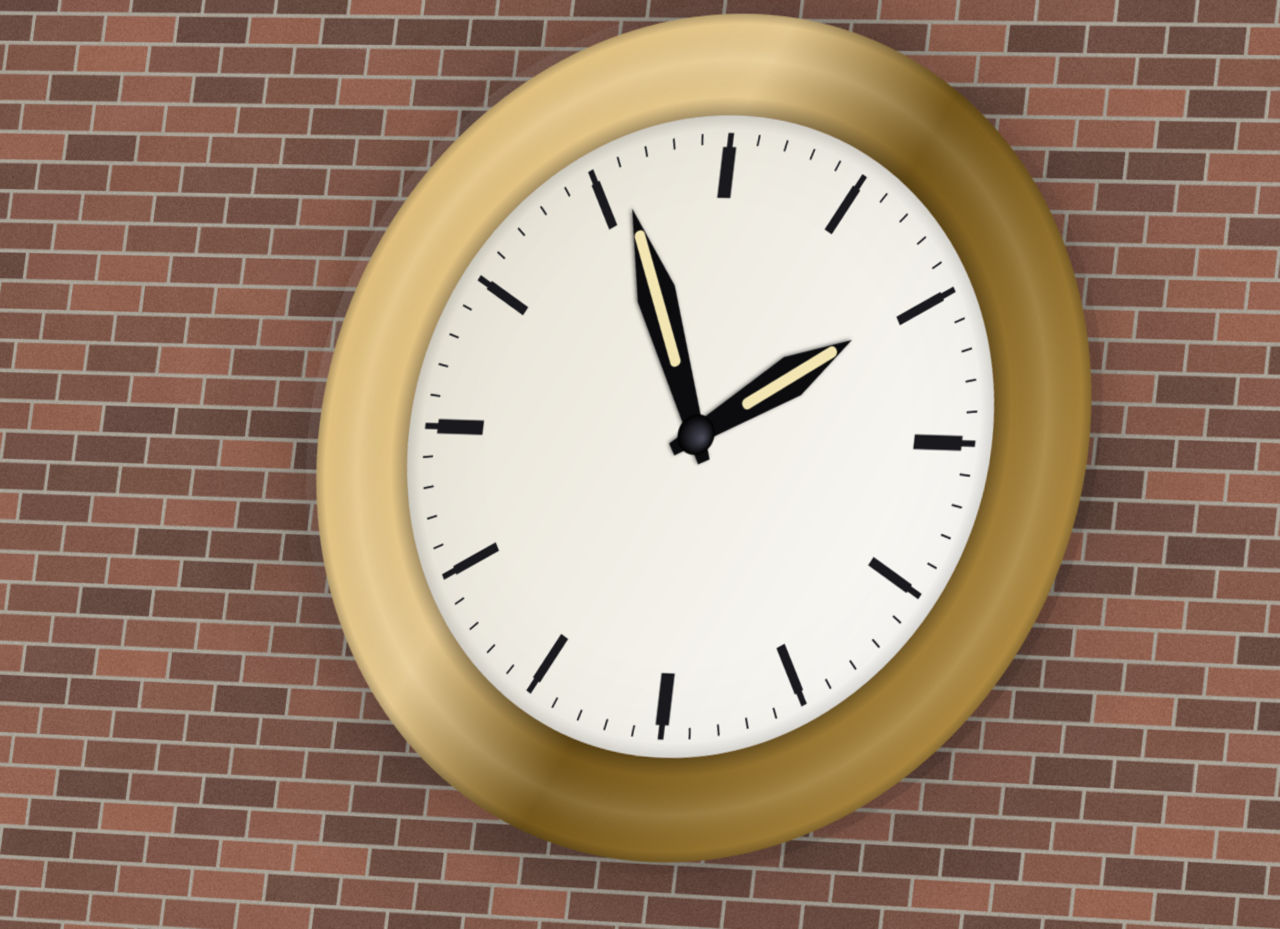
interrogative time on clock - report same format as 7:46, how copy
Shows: 1:56
